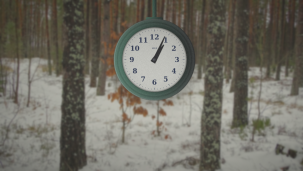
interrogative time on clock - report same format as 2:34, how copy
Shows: 1:04
